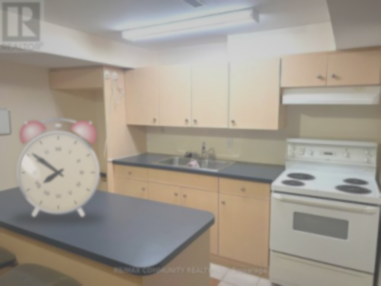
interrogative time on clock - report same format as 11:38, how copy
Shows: 7:51
